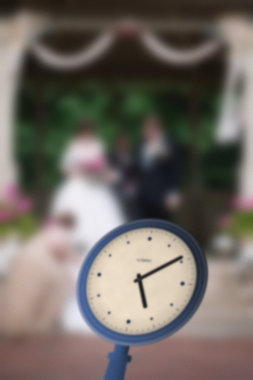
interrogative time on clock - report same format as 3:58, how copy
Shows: 5:09
